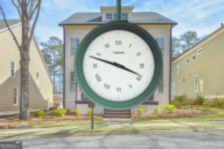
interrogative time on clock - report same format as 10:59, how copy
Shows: 3:48
